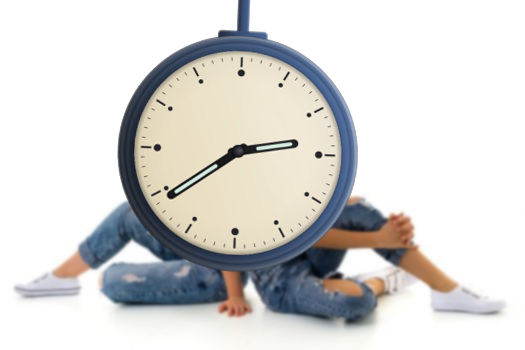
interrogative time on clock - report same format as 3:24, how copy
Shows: 2:39
